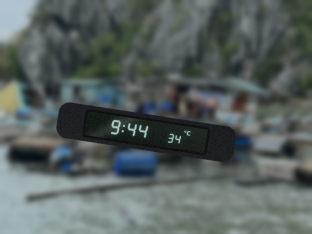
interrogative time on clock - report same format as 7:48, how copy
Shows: 9:44
